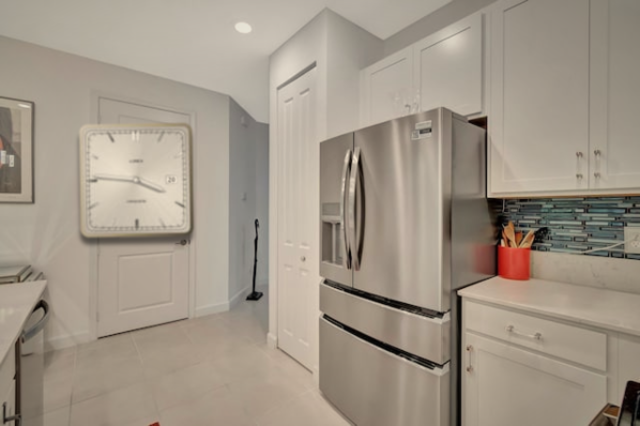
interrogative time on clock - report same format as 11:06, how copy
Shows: 3:46
